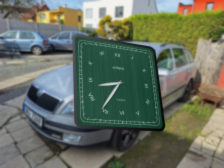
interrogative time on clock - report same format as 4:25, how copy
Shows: 8:36
